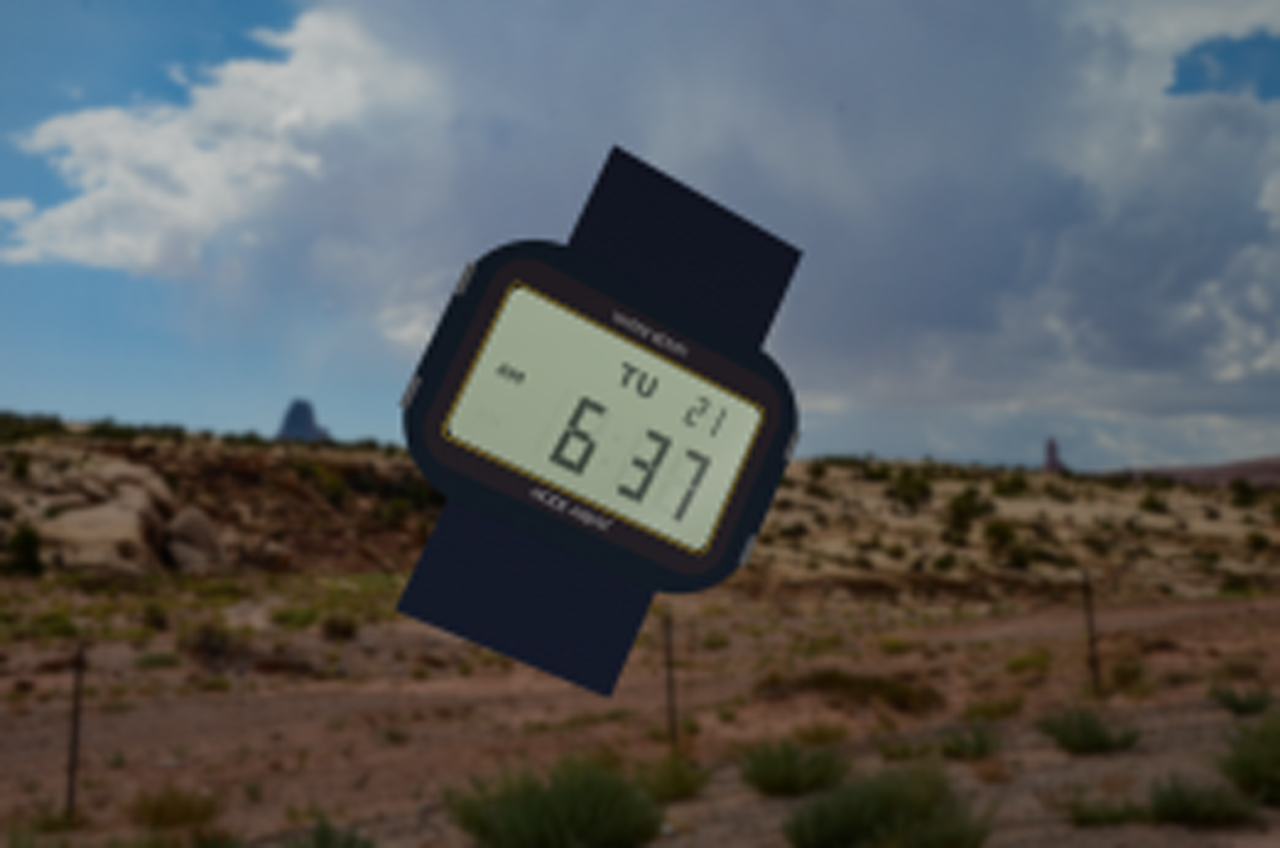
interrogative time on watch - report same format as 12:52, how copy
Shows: 6:37
